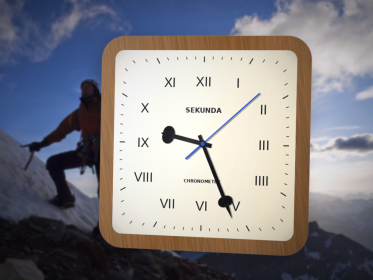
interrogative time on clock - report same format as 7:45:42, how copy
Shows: 9:26:08
